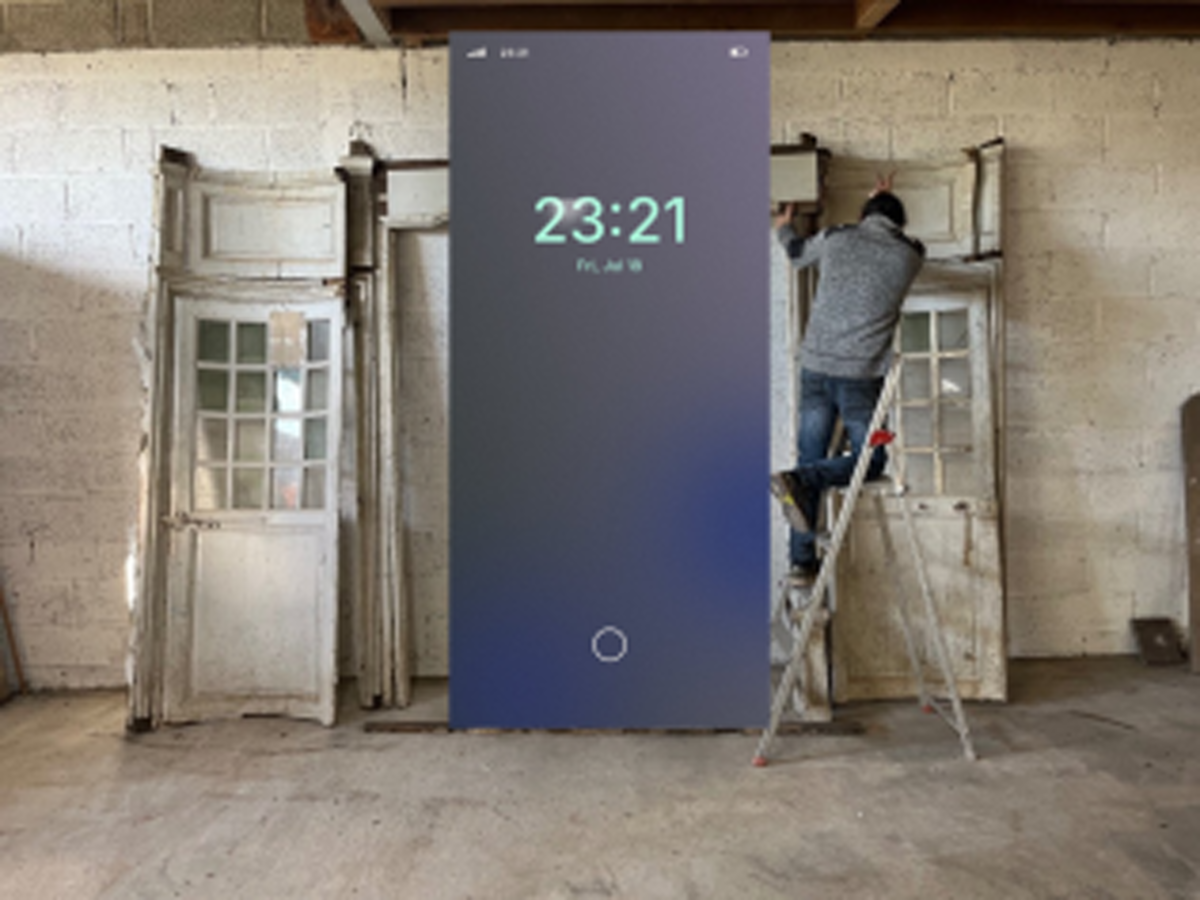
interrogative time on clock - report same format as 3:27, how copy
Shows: 23:21
